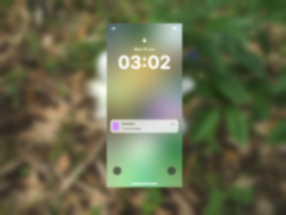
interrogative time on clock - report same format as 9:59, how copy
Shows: 3:02
